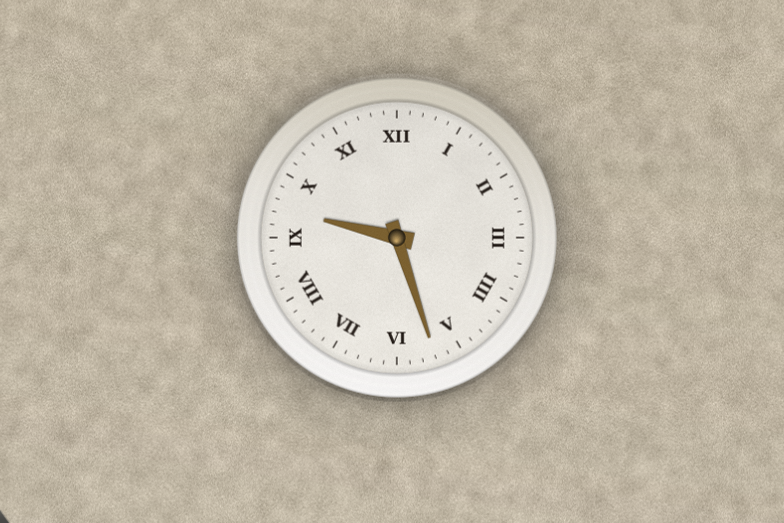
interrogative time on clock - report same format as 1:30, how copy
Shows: 9:27
